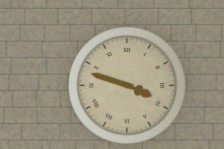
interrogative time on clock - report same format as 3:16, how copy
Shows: 3:48
